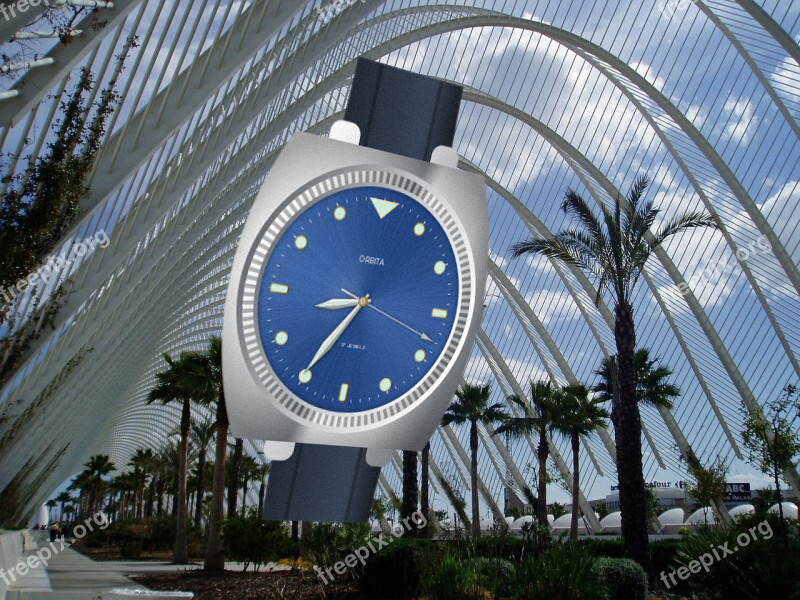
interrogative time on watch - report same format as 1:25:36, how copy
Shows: 8:35:18
